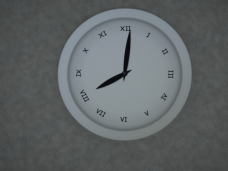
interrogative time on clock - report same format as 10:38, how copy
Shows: 8:01
